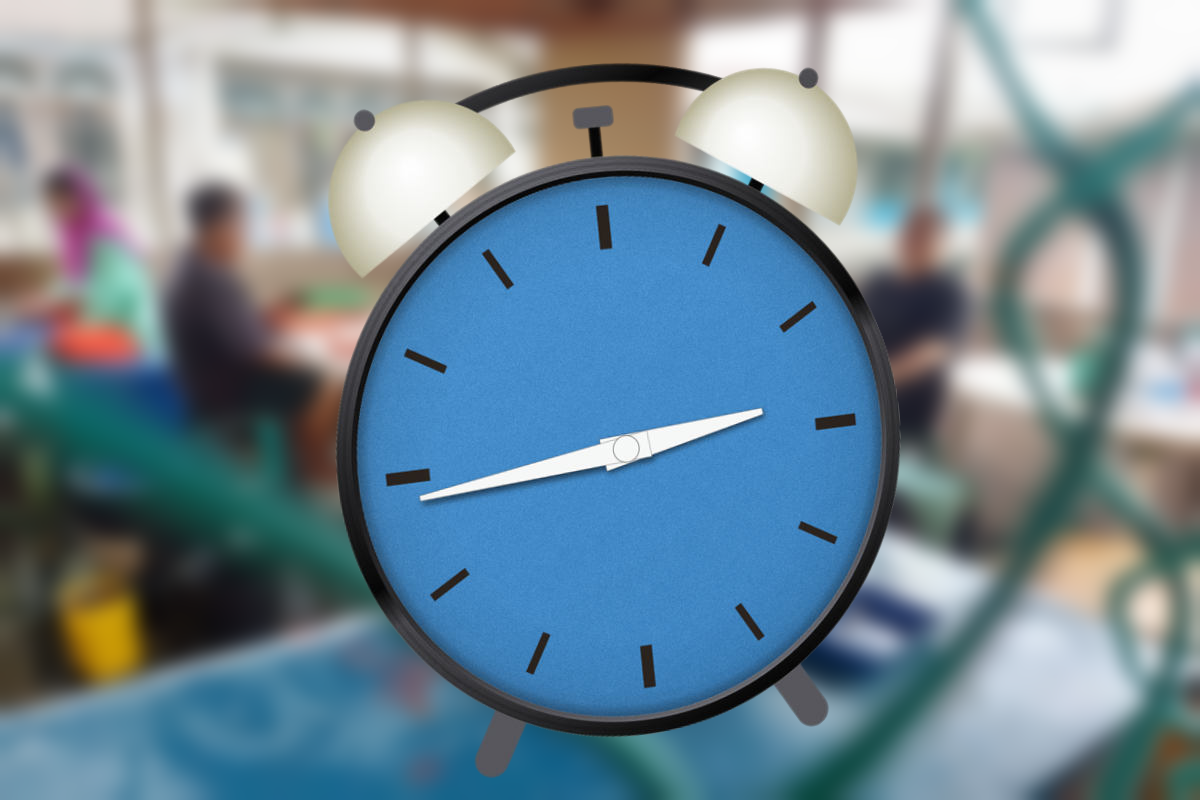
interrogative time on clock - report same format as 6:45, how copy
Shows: 2:44
